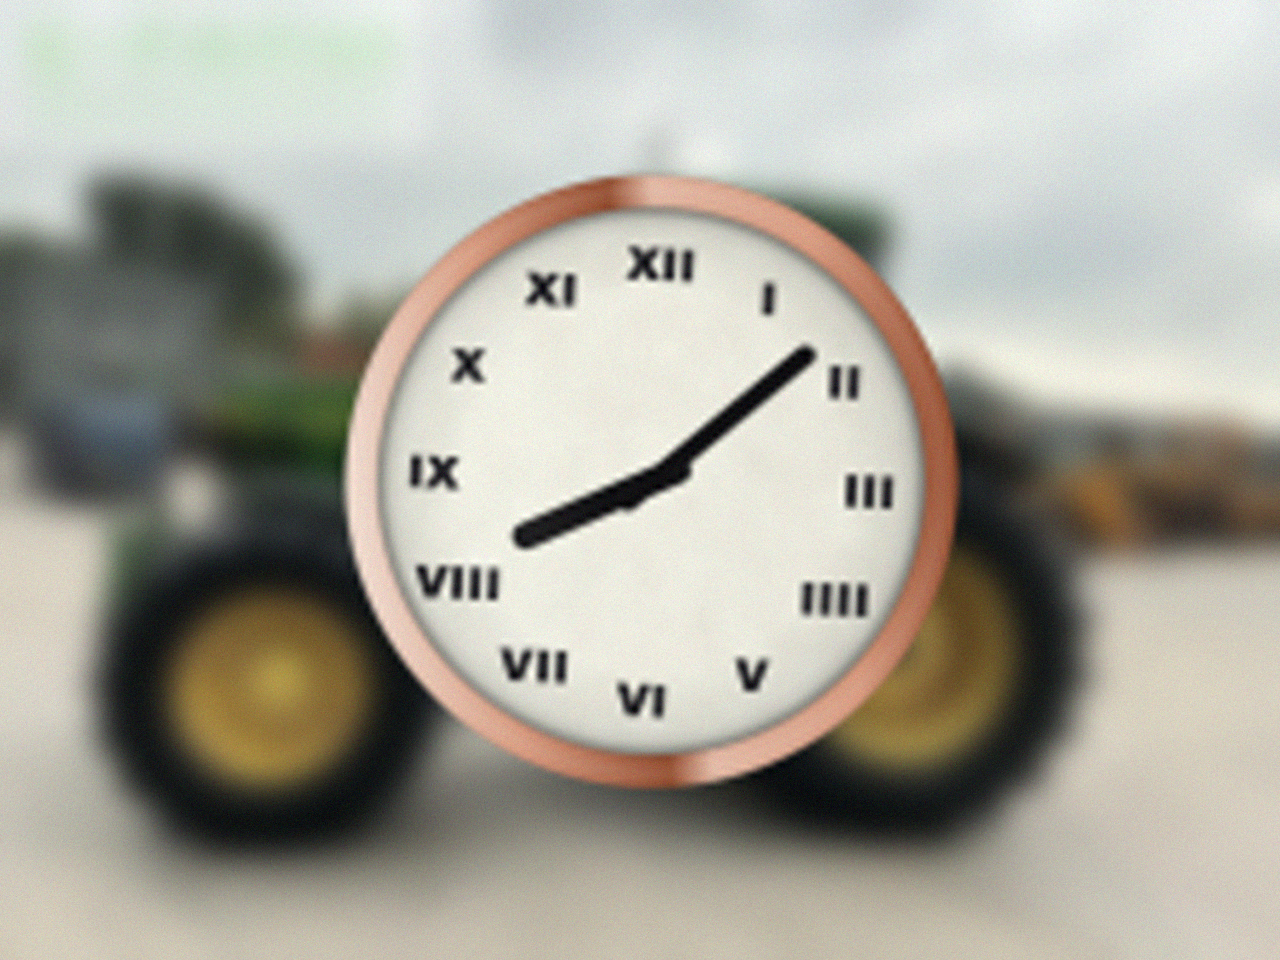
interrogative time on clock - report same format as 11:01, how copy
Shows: 8:08
